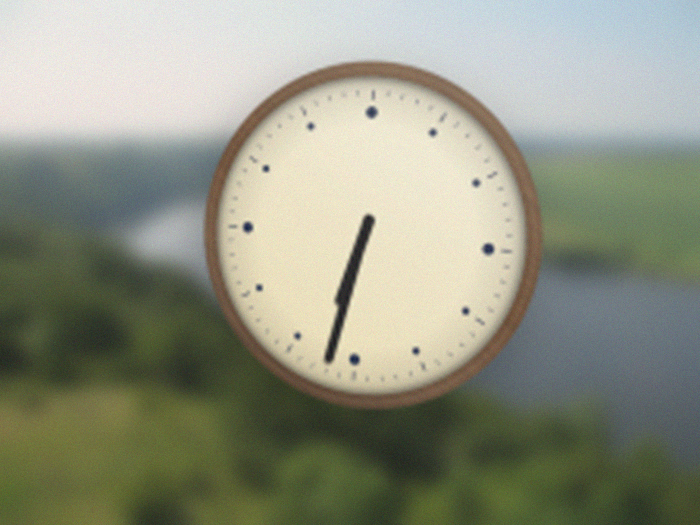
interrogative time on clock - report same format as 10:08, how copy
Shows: 6:32
